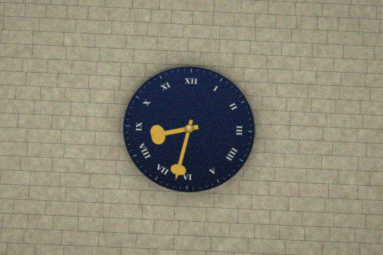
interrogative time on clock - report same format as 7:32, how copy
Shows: 8:32
